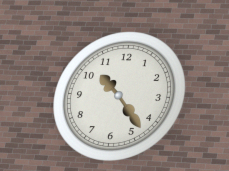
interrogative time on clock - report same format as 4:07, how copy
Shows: 10:23
